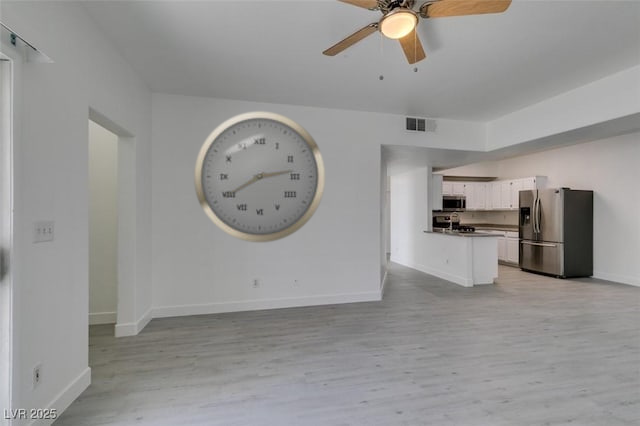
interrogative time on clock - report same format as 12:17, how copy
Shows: 2:40
